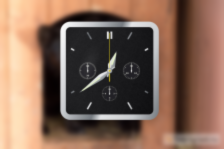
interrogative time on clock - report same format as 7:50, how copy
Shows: 12:39
